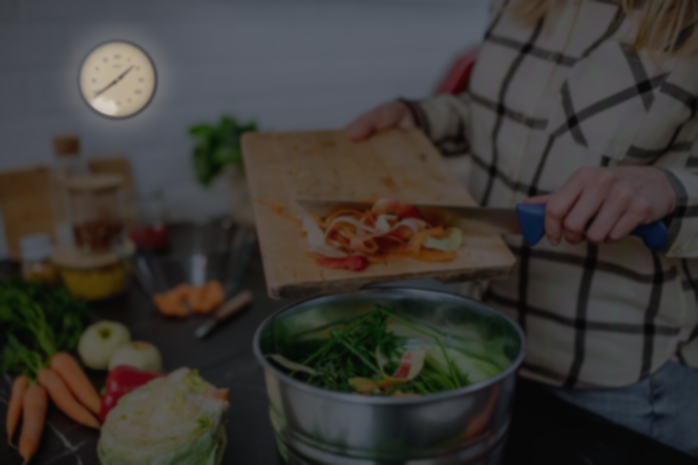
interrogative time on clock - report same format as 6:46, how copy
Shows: 1:39
